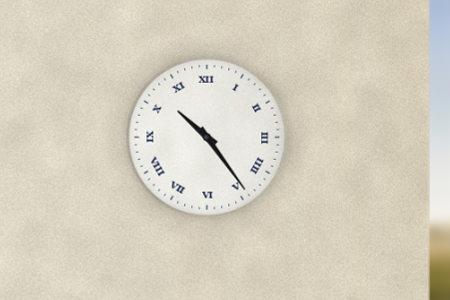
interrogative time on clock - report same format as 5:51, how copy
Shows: 10:24
